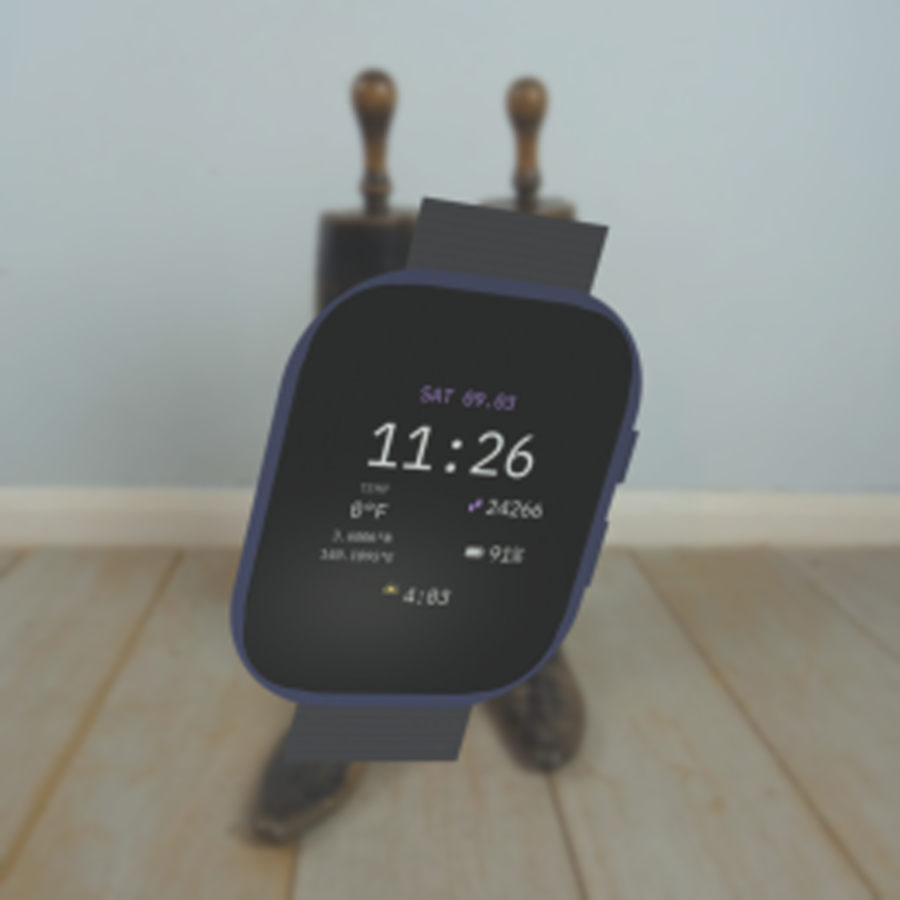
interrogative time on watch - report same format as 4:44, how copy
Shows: 11:26
